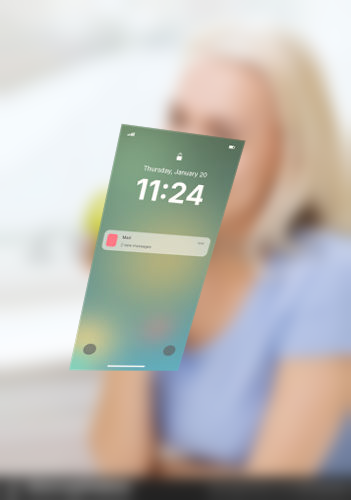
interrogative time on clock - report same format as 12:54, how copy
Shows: 11:24
